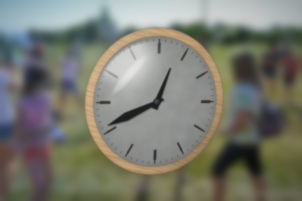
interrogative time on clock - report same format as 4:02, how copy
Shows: 12:41
